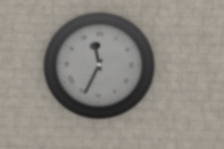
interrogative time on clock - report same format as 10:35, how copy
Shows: 11:34
